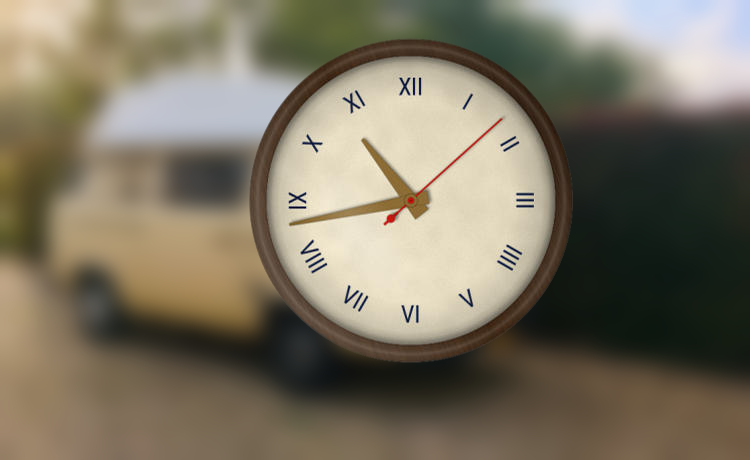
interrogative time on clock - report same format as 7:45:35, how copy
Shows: 10:43:08
